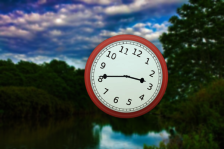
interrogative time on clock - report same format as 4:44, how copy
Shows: 2:41
